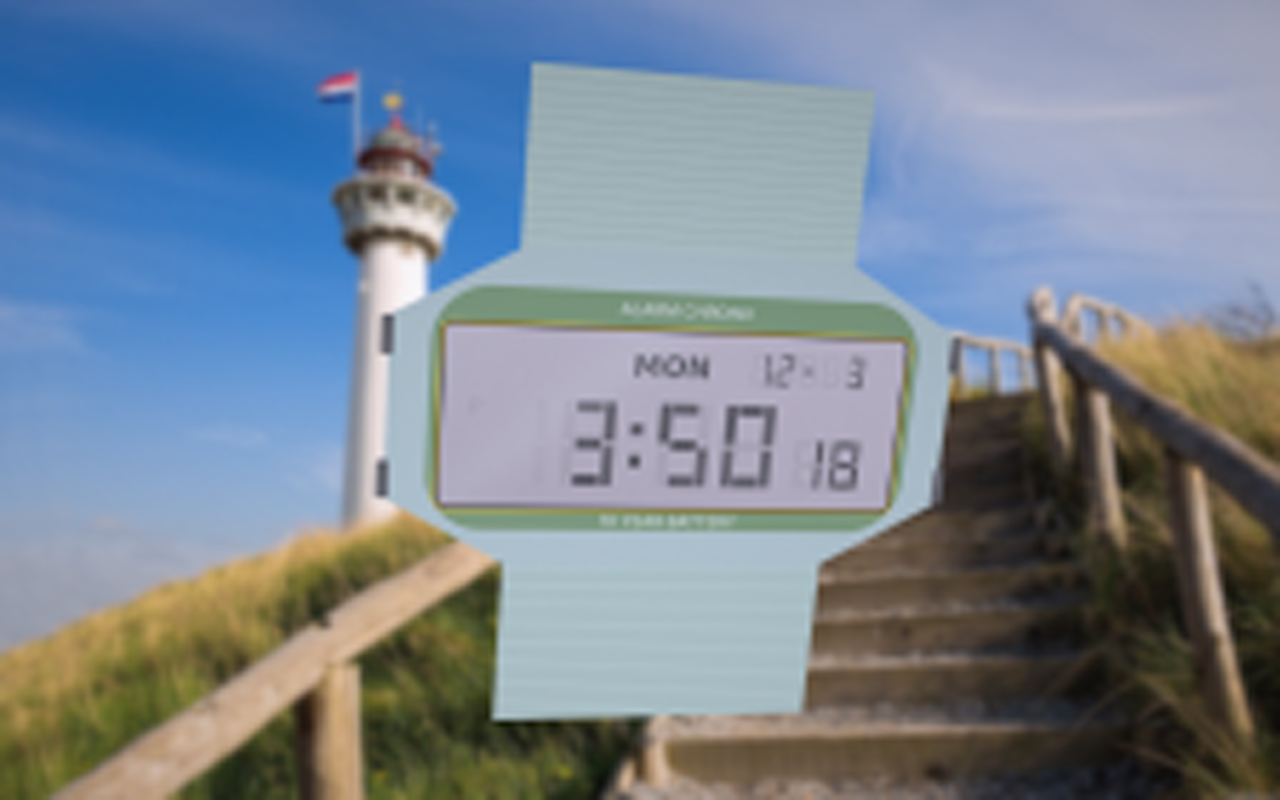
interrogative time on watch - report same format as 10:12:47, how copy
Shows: 3:50:18
